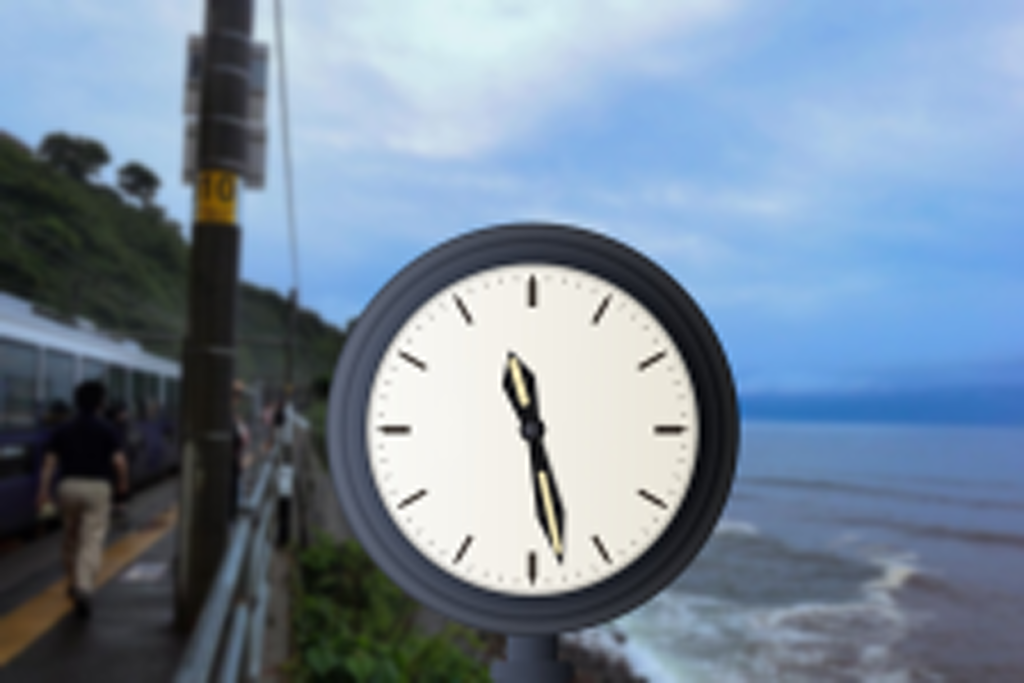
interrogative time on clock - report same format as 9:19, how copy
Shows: 11:28
